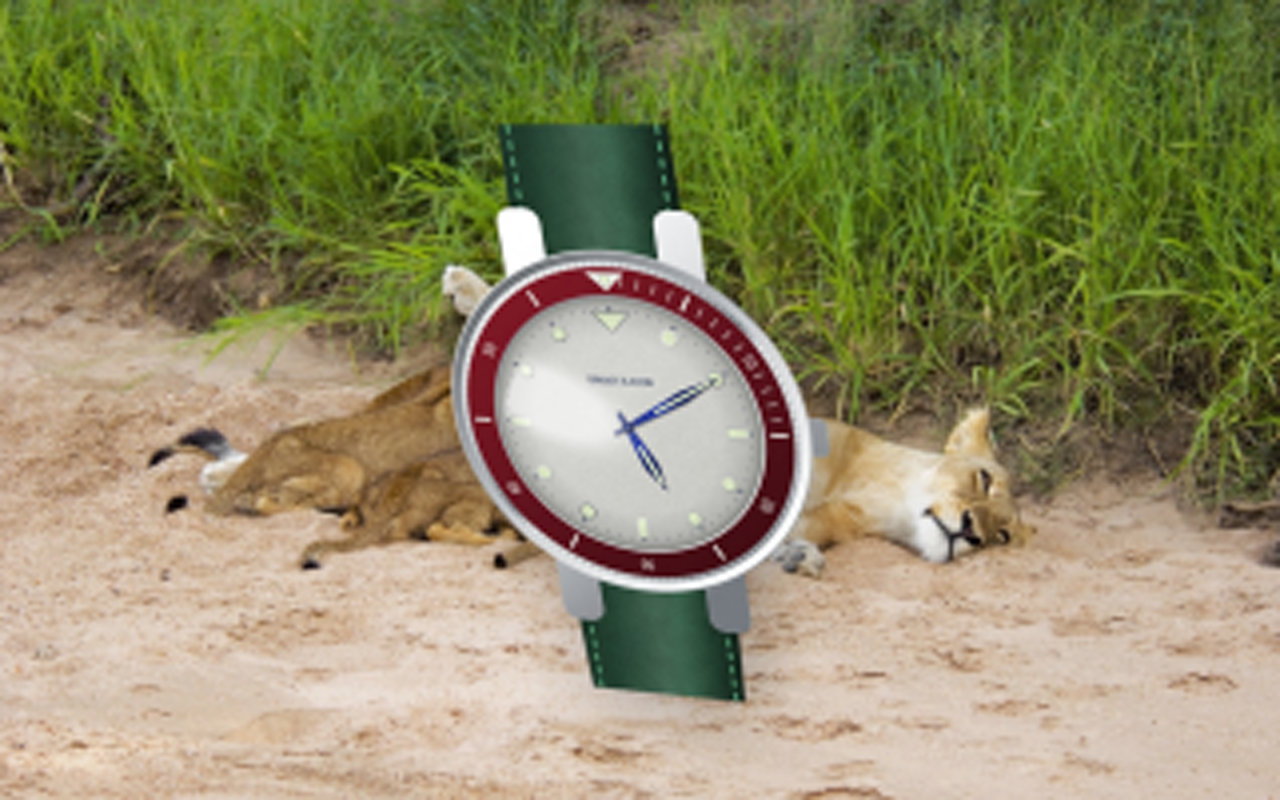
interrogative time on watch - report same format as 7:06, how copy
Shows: 5:10
